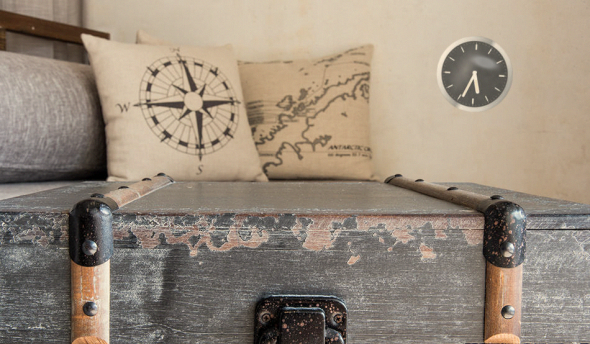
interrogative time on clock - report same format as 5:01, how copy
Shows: 5:34
